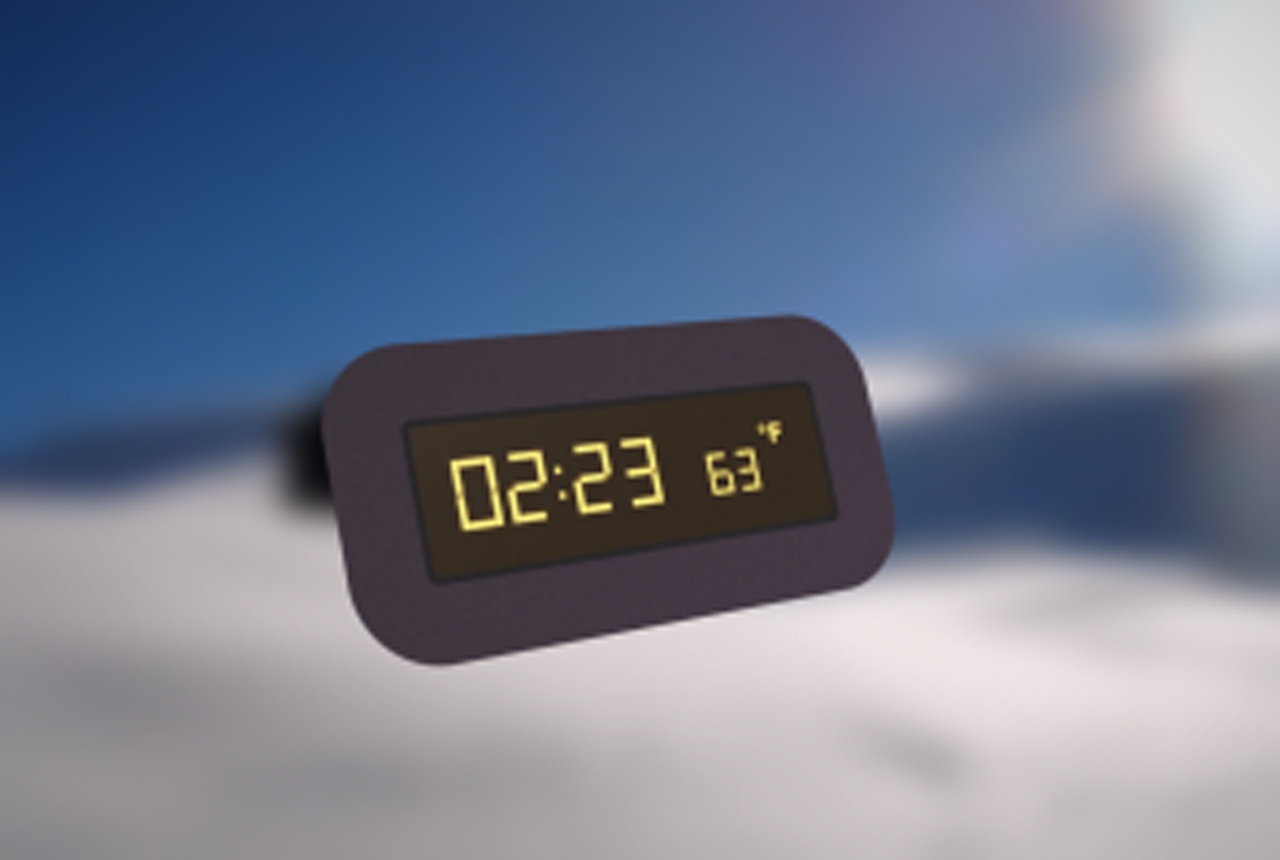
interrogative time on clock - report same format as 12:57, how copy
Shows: 2:23
